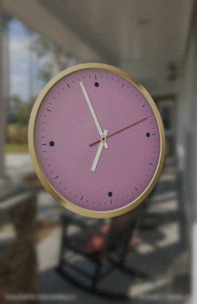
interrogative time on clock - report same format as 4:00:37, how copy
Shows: 6:57:12
